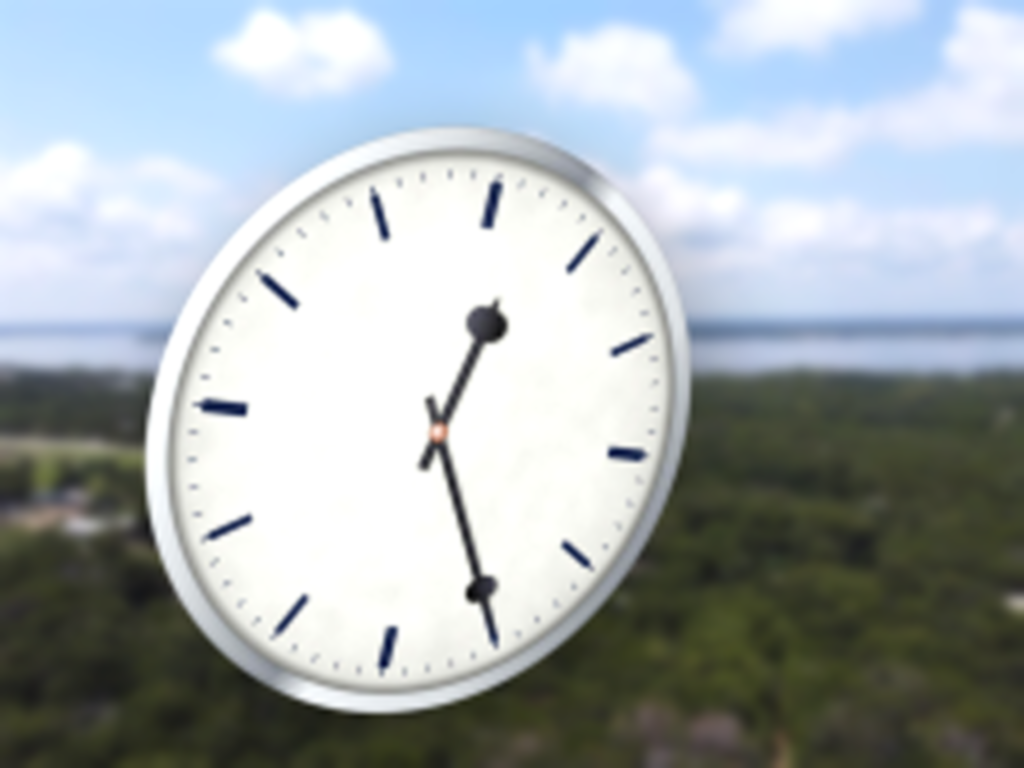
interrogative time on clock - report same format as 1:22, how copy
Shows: 12:25
